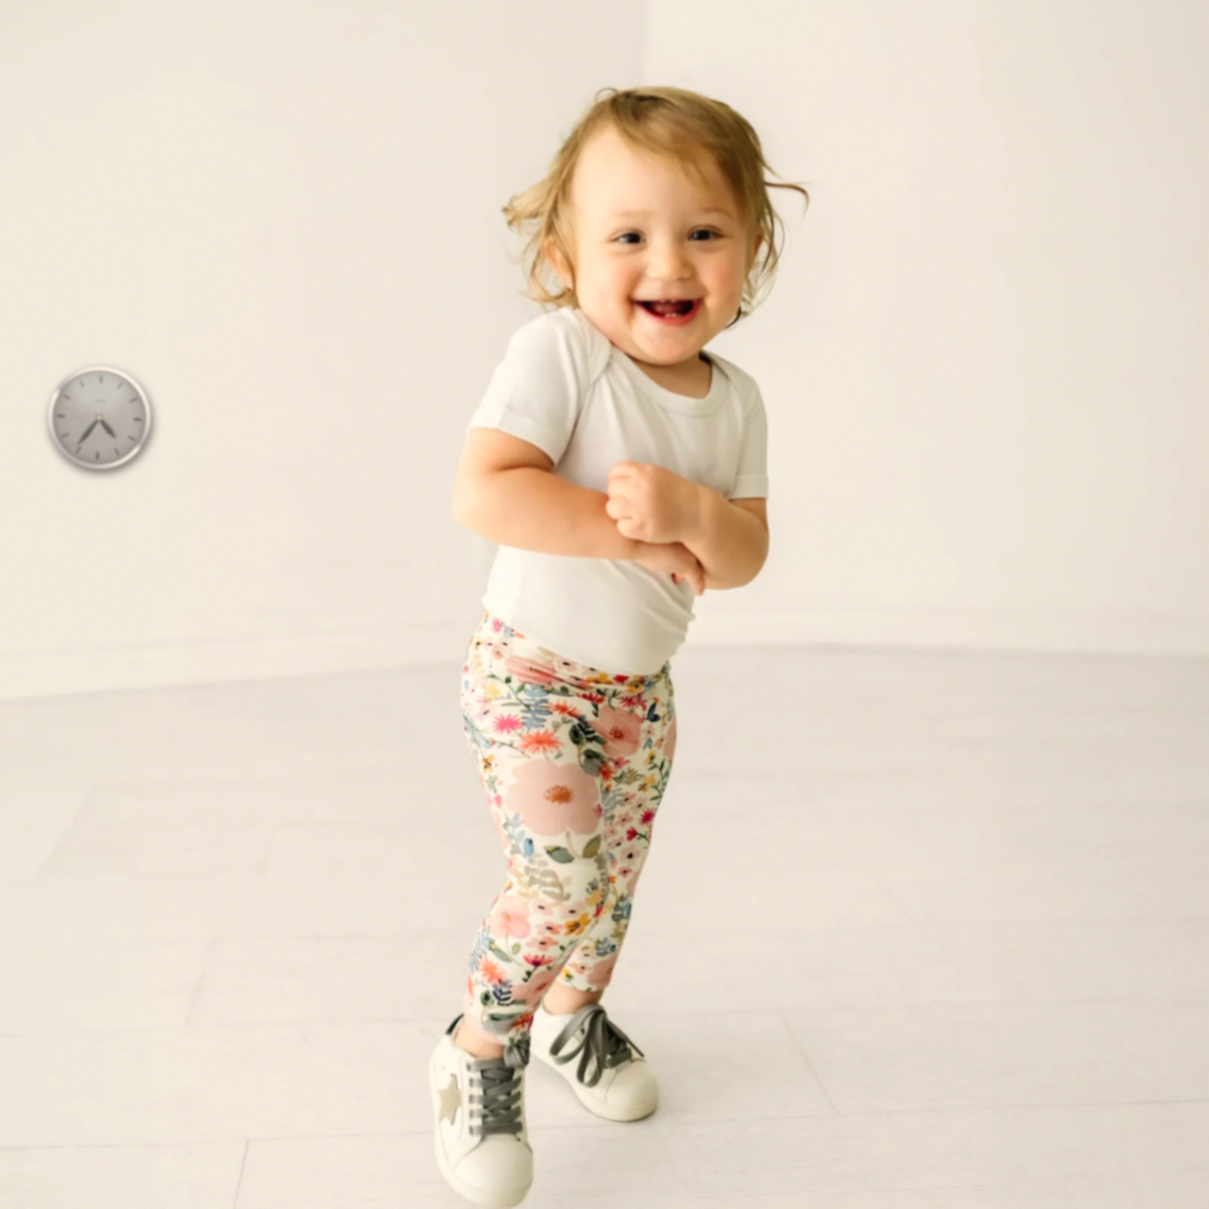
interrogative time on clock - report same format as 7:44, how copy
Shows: 4:36
